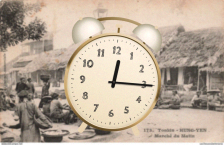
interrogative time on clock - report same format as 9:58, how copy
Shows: 12:15
